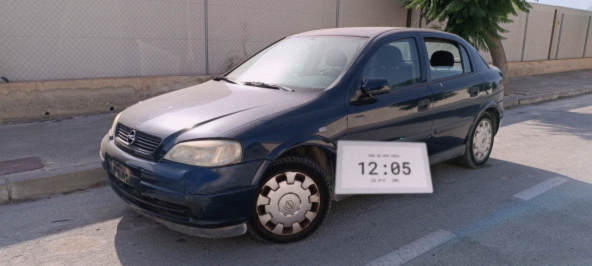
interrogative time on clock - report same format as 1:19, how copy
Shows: 12:05
